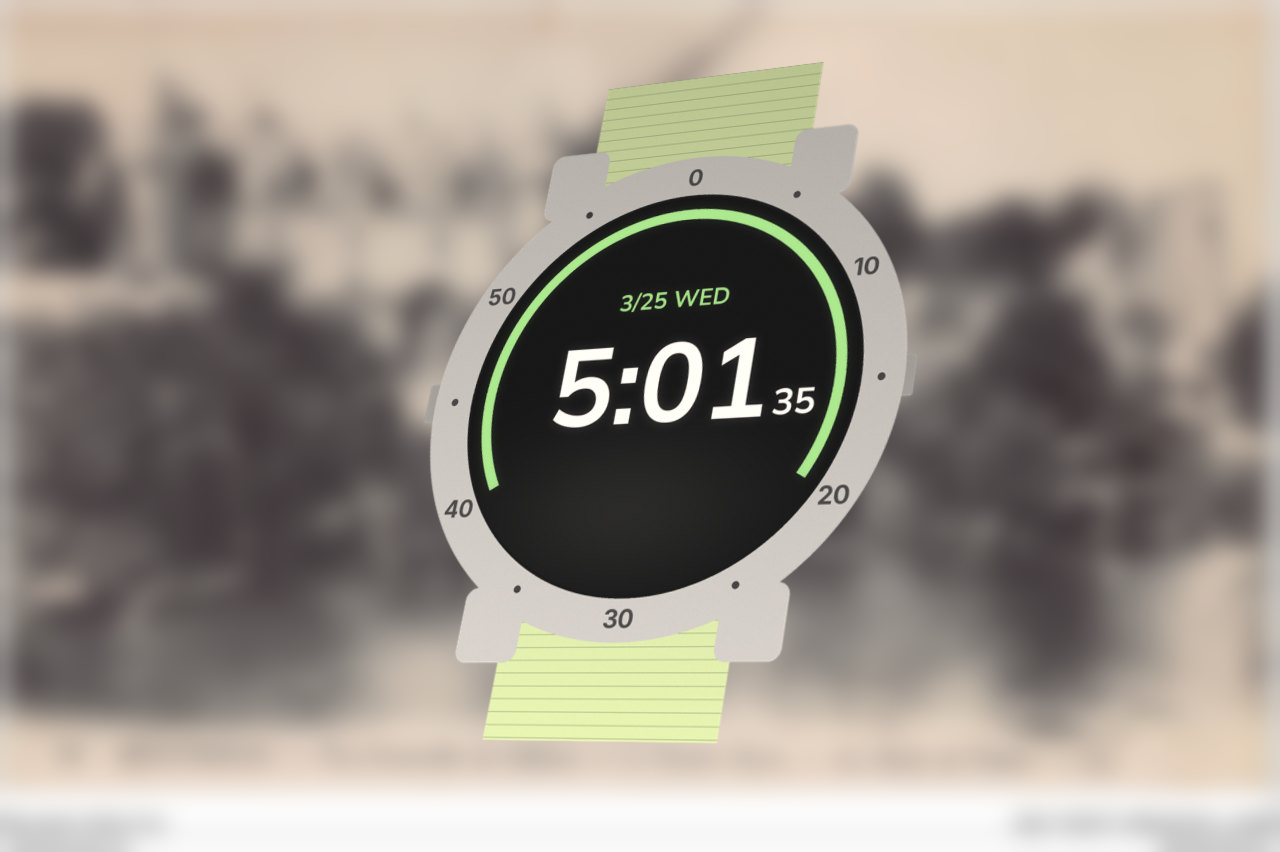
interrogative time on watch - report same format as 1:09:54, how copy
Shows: 5:01:35
